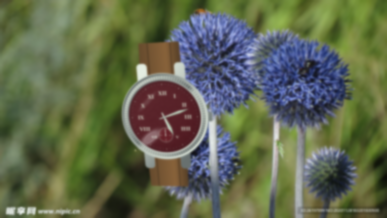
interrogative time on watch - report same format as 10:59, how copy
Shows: 5:12
